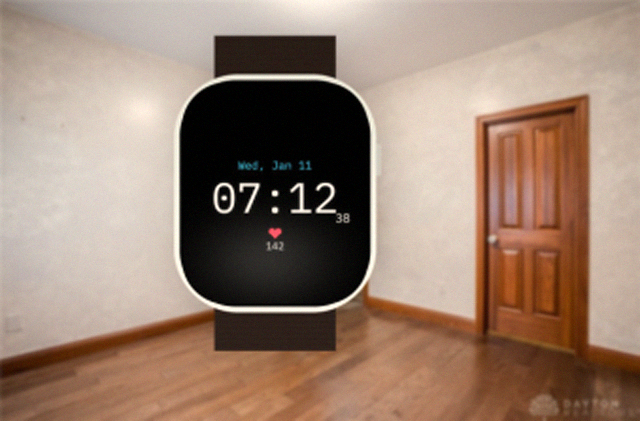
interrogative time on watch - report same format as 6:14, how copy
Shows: 7:12
